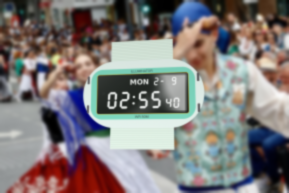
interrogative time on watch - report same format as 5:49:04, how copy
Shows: 2:55:40
